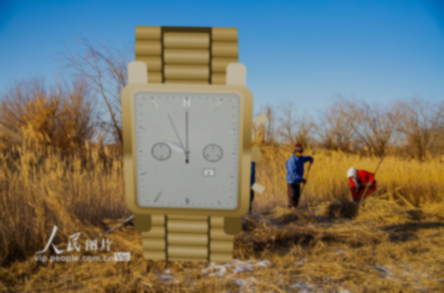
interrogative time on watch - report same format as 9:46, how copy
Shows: 9:56
